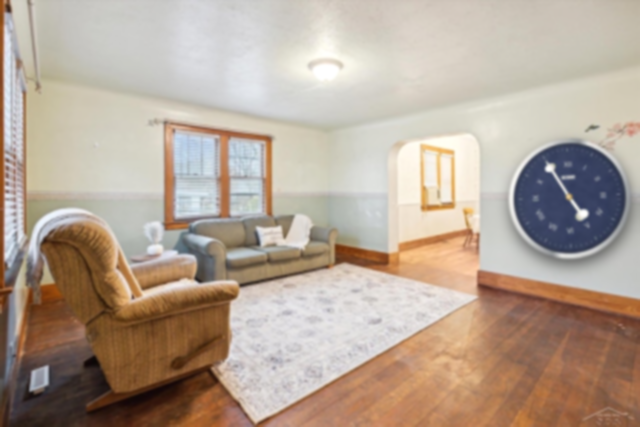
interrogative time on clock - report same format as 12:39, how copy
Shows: 4:55
